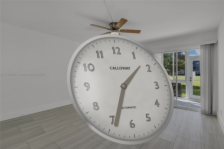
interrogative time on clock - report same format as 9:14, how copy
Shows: 1:34
